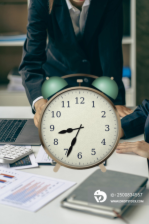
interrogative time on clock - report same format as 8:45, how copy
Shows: 8:34
